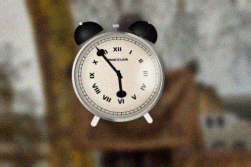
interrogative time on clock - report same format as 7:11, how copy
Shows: 5:54
